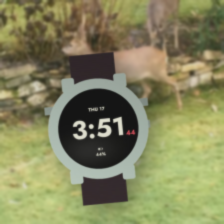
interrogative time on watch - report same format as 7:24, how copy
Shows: 3:51
